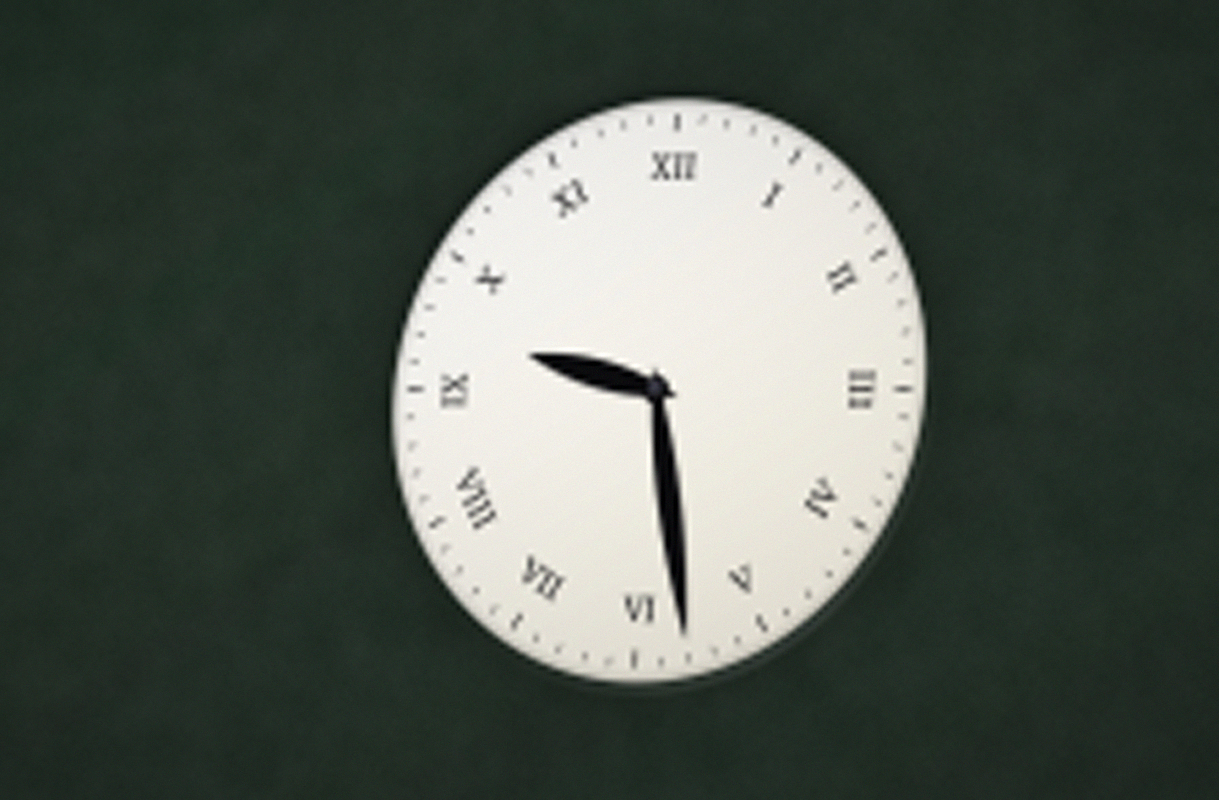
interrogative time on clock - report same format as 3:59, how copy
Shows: 9:28
